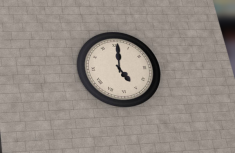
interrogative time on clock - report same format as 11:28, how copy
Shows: 5:01
